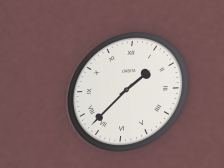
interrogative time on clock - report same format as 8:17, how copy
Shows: 1:37
